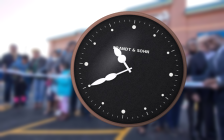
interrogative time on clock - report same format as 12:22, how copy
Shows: 10:40
